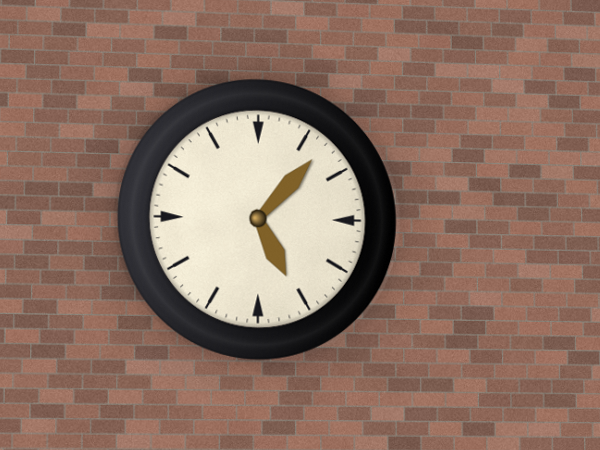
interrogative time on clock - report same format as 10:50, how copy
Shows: 5:07
